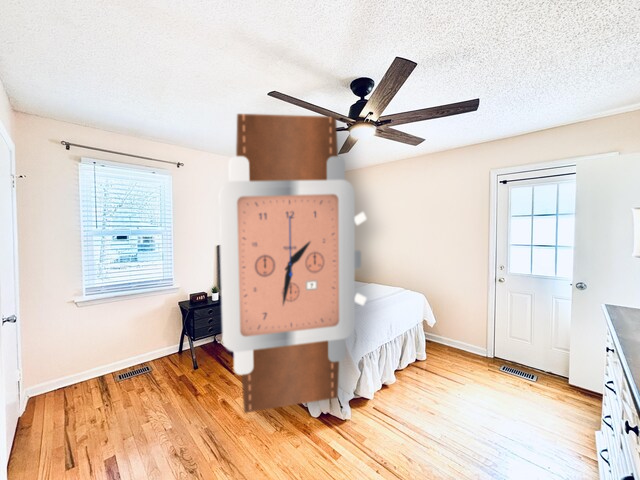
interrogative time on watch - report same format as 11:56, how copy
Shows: 1:32
